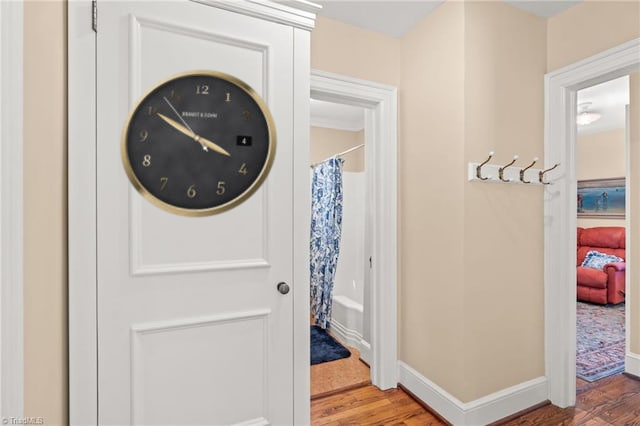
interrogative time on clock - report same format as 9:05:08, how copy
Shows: 3:49:53
